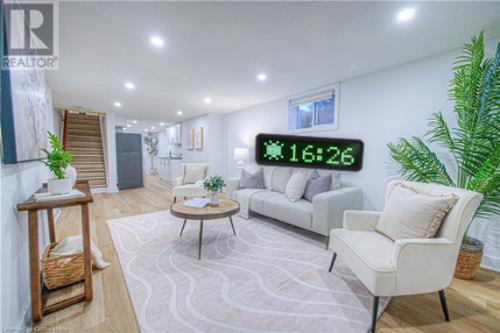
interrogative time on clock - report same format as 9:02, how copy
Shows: 16:26
